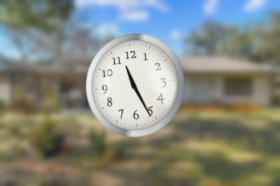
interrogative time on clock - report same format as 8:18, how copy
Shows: 11:26
